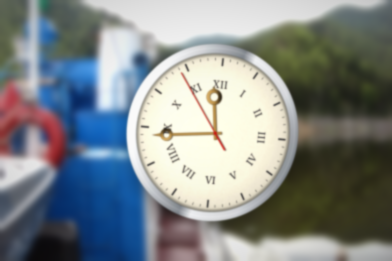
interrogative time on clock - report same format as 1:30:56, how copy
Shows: 11:43:54
